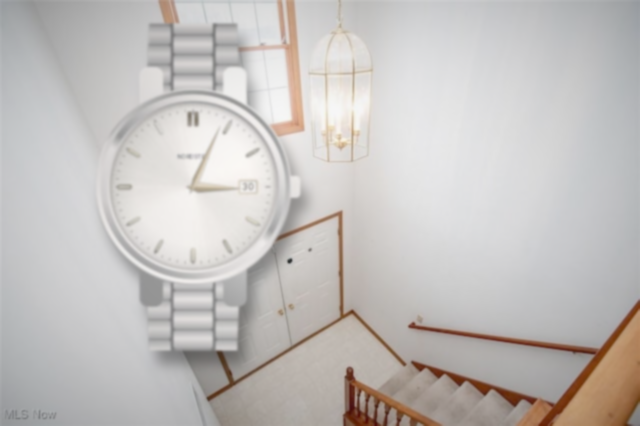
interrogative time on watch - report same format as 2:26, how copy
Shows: 3:04
